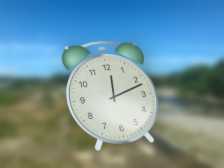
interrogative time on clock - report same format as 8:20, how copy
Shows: 12:12
